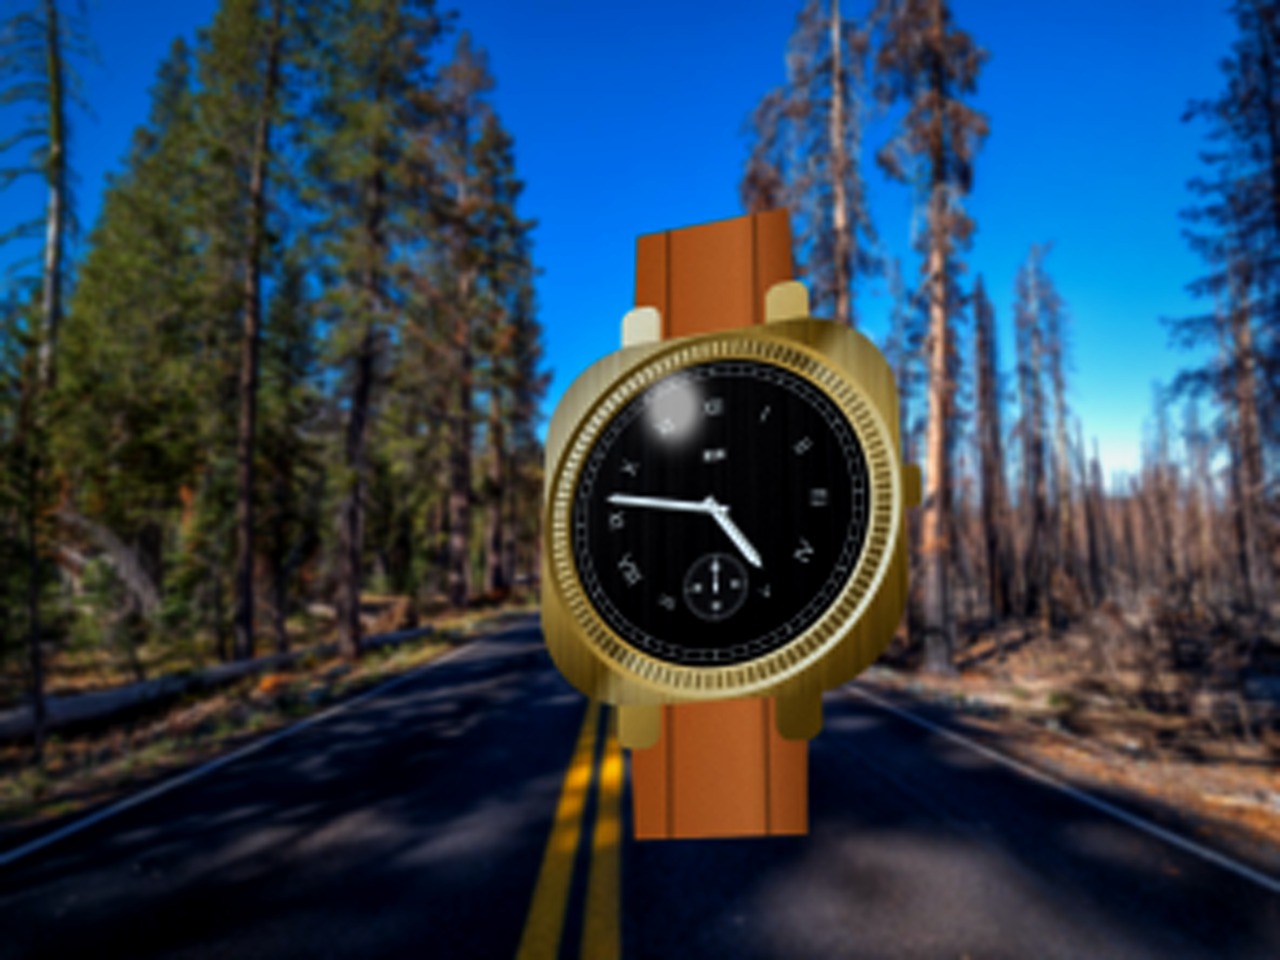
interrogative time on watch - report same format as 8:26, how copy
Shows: 4:47
